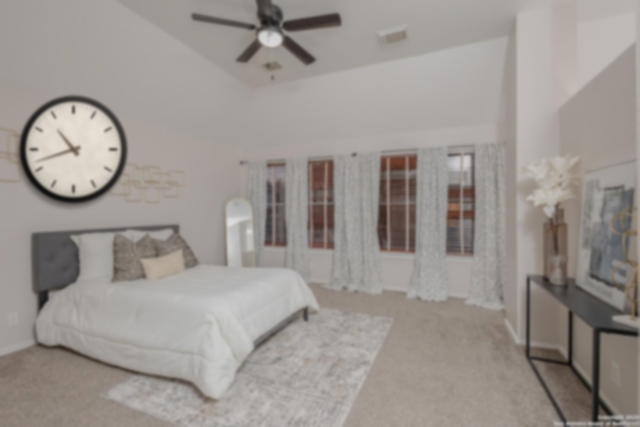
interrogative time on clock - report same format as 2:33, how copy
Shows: 10:42
